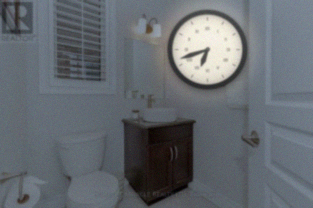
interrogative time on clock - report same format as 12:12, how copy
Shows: 6:42
